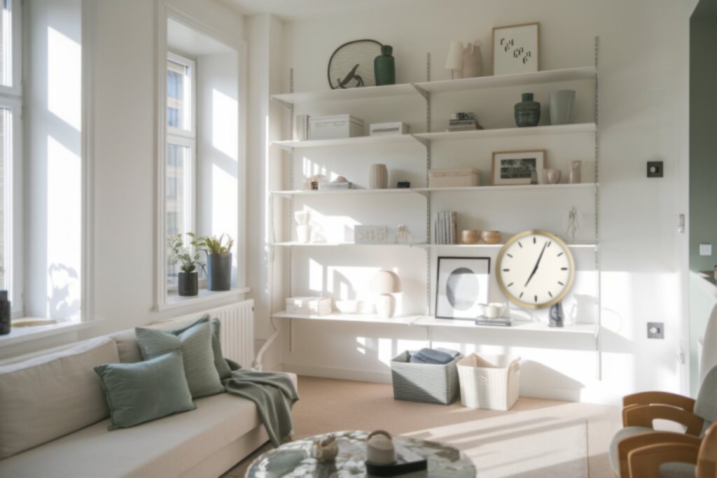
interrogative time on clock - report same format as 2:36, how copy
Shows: 7:04
